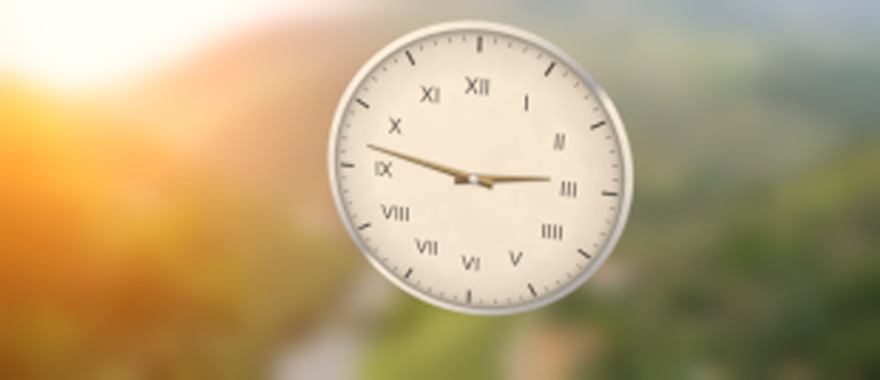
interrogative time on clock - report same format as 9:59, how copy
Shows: 2:47
